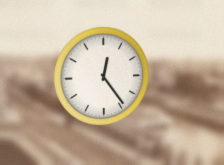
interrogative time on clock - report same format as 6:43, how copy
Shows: 12:24
